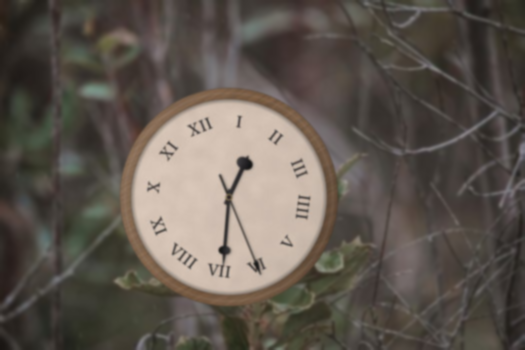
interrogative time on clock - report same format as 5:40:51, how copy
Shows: 1:34:30
